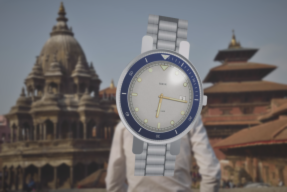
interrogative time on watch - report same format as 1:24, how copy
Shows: 6:16
